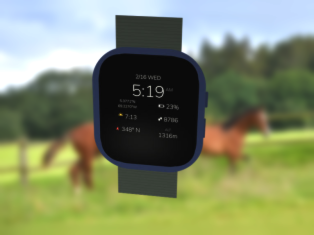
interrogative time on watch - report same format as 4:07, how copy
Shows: 5:19
